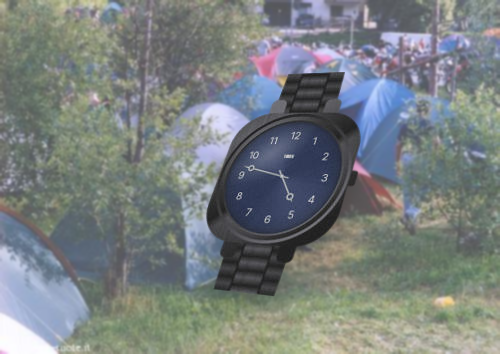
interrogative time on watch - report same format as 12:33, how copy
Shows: 4:47
